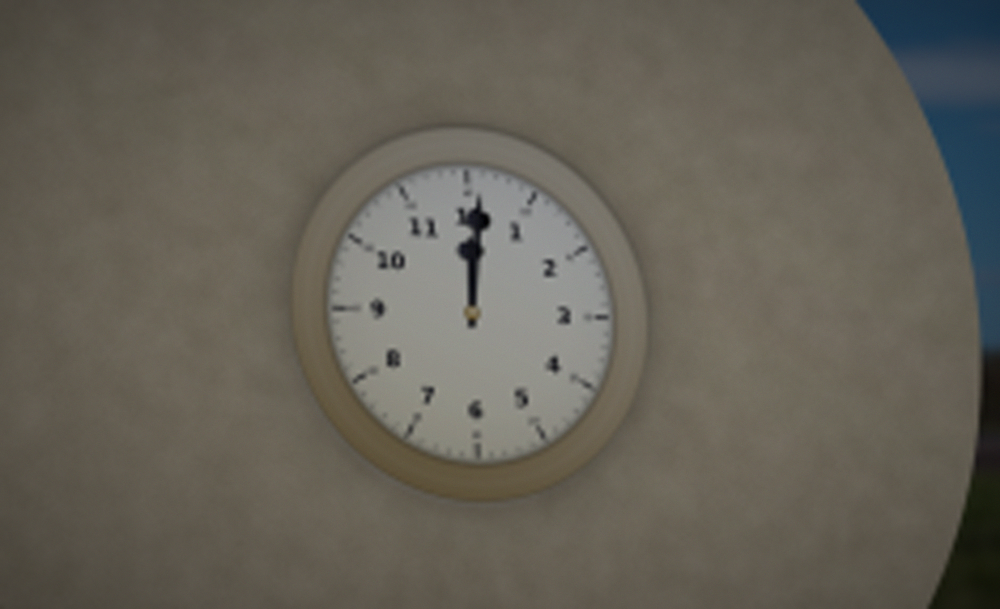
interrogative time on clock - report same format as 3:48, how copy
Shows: 12:01
